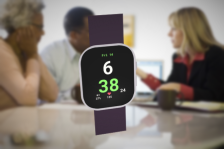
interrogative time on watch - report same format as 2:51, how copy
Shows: 6:38
